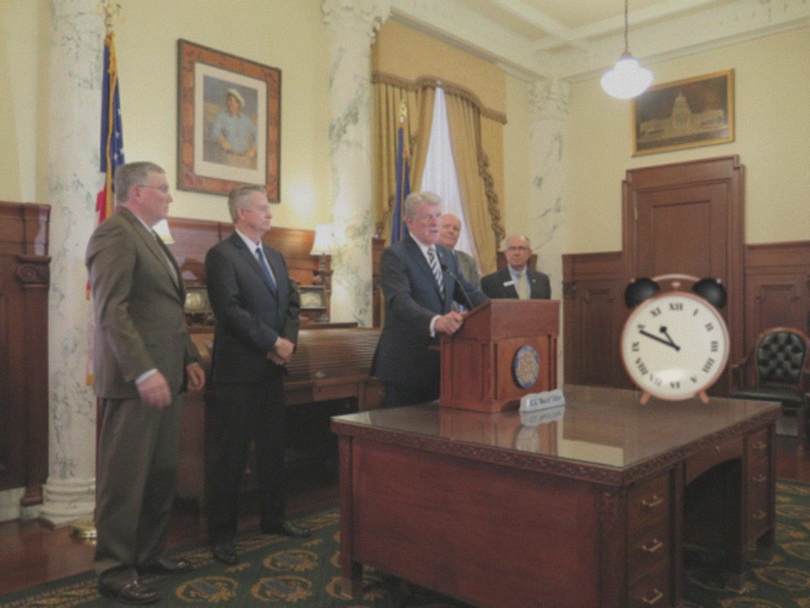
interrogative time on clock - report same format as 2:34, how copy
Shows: 10:49
